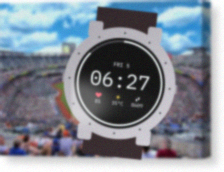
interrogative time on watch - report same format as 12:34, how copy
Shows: 6:27
